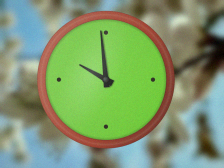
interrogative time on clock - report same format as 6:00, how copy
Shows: 9:59
